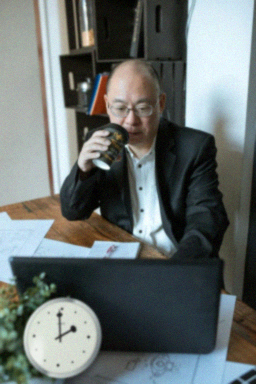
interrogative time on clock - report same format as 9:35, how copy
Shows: 1:59
